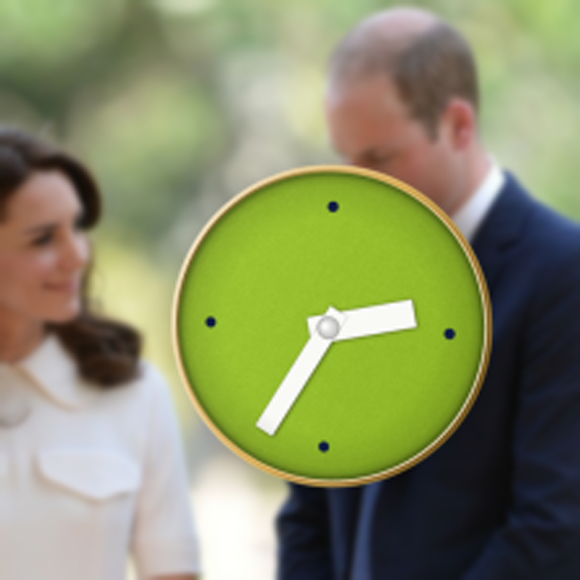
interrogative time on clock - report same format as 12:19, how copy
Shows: 2:35
